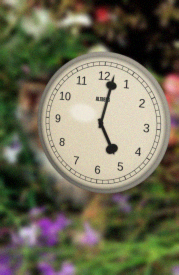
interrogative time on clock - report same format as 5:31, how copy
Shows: 5:02
